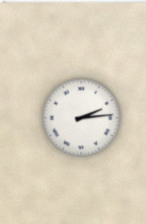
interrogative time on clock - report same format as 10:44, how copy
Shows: 2:14
